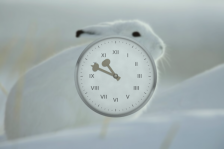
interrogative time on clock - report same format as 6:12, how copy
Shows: 10:49
